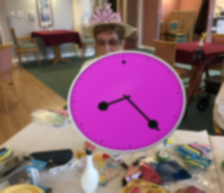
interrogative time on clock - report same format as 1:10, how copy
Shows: 8:24
